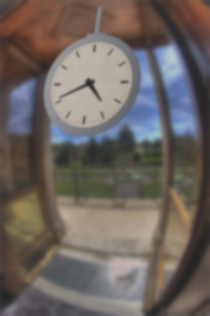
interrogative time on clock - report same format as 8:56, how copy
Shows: 4:41
